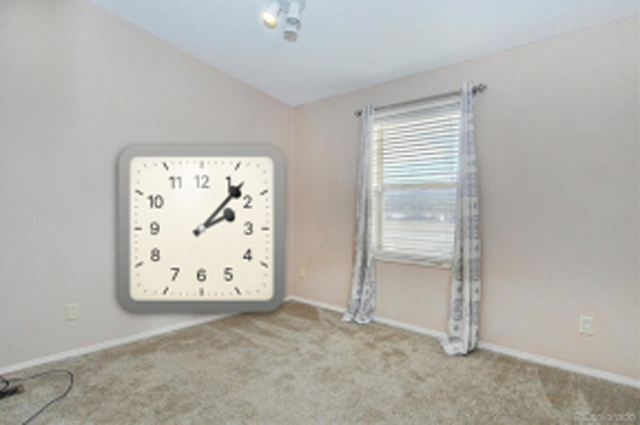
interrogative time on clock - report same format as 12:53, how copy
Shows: 2:07
